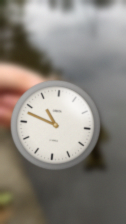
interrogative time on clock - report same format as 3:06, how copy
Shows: 10:48
